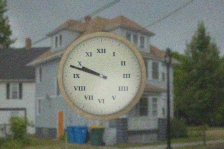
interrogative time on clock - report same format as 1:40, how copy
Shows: 9:48
